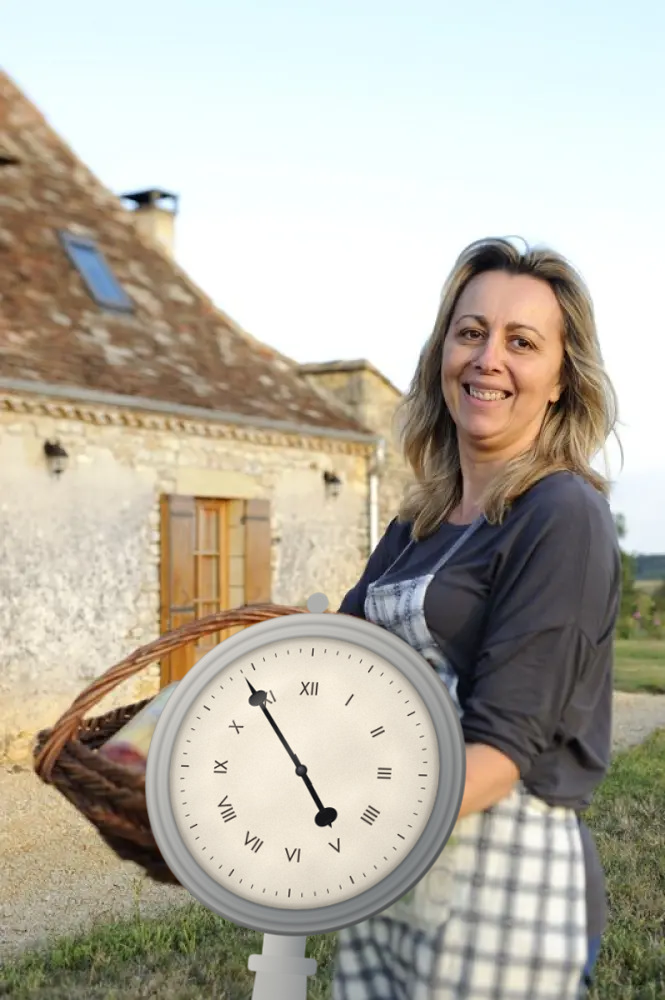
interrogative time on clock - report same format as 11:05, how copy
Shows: 4:54
